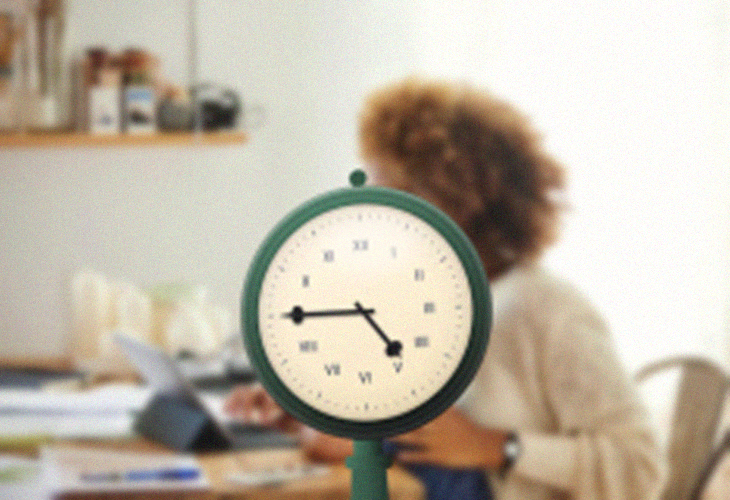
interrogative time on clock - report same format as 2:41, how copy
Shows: 4:45
